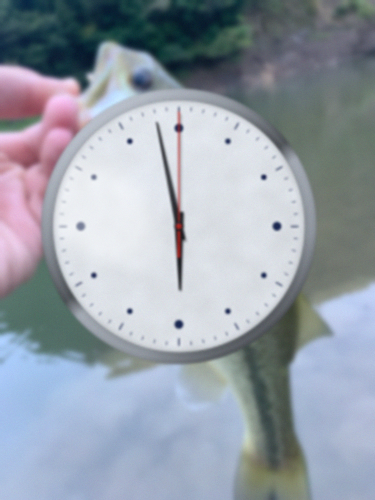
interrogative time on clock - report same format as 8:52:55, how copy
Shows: 5:58:00
